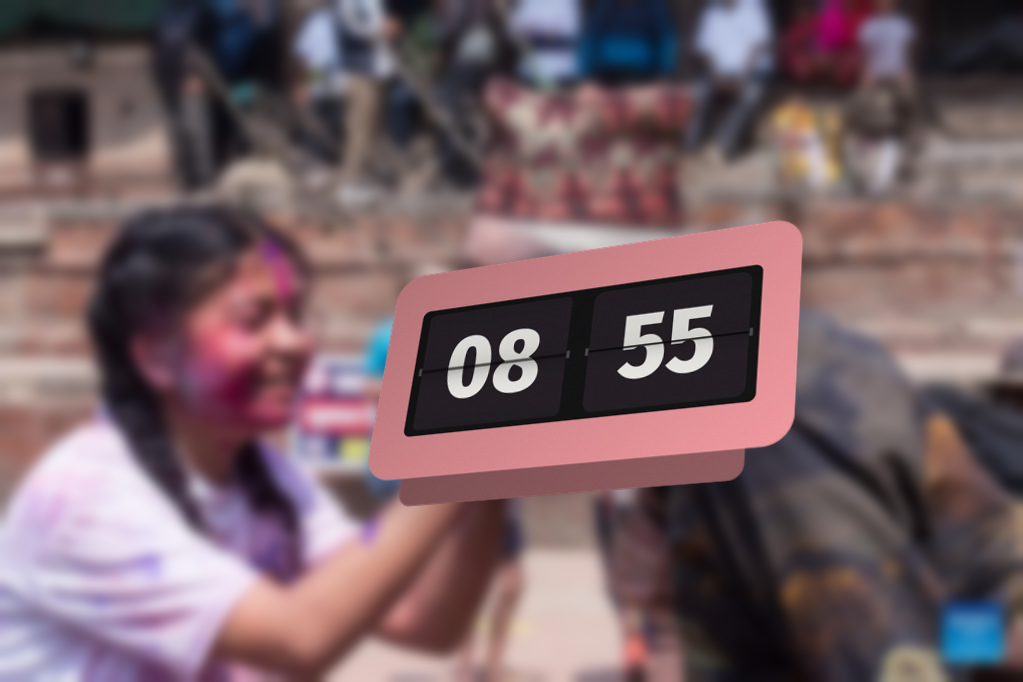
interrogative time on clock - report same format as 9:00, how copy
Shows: 8:55
